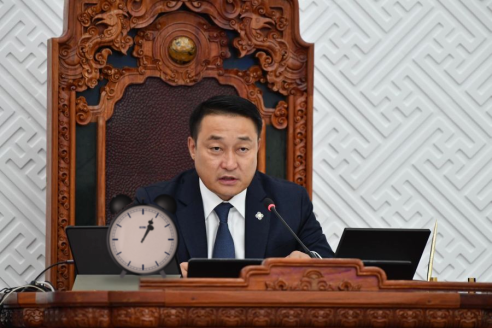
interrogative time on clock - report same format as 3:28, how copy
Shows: 1:04
